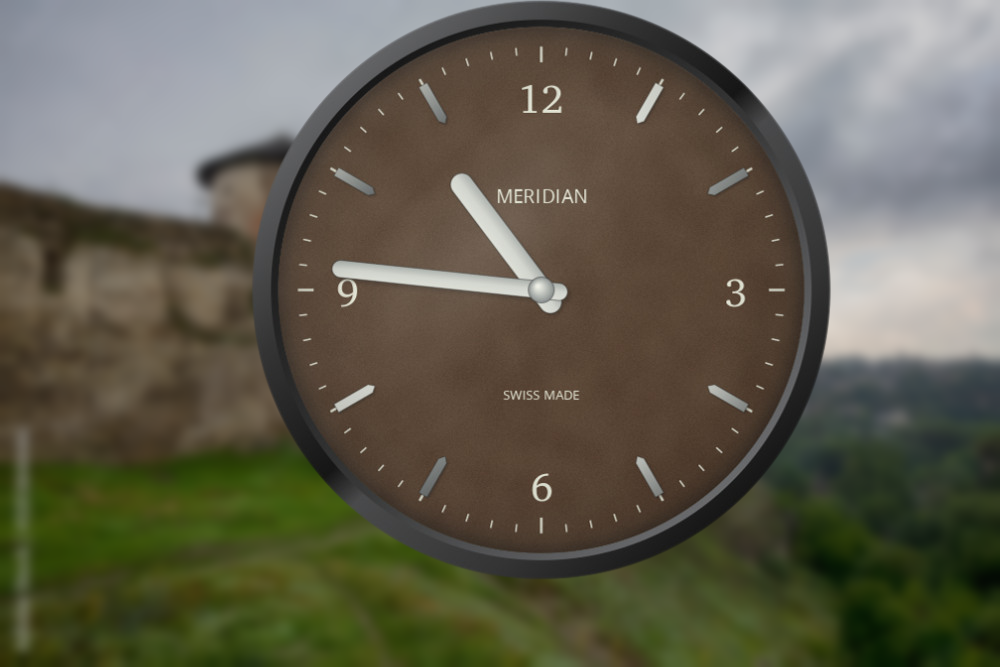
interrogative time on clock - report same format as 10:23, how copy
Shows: 10:46
